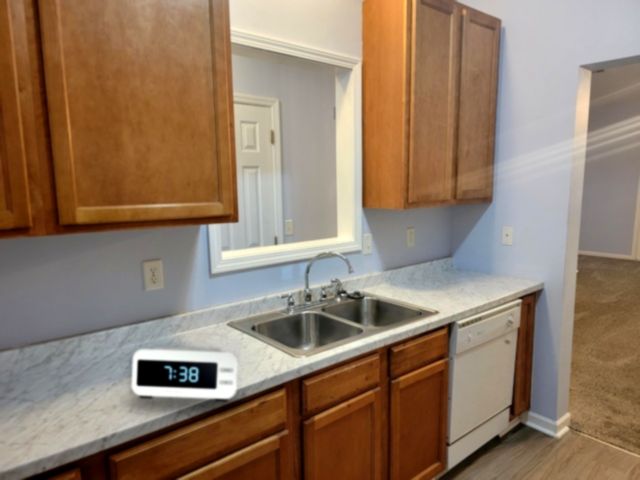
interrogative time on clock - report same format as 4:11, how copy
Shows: 7:38
